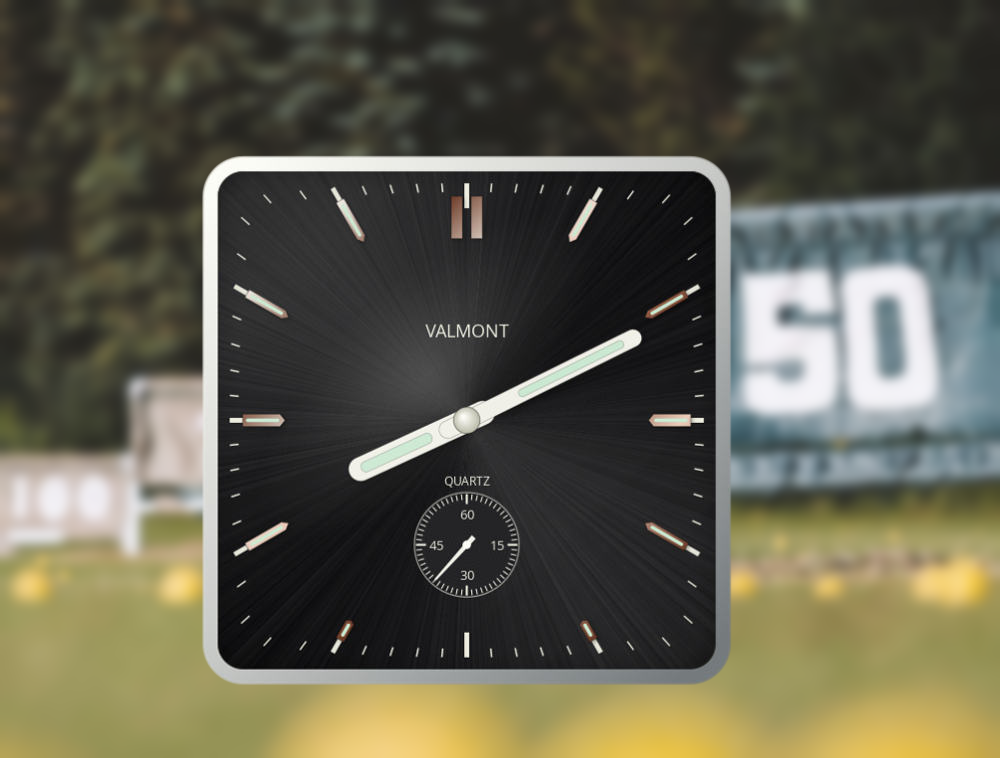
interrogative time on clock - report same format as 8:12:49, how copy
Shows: 8:10:37
